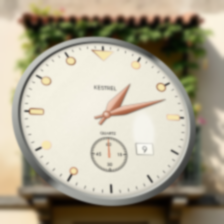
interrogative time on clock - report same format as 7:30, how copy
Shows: 1:12
